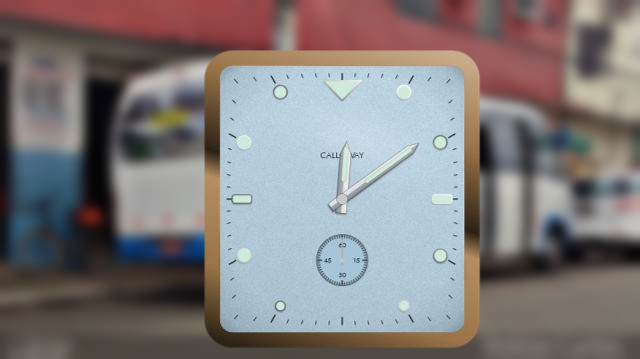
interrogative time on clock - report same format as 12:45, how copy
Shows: 12:09
